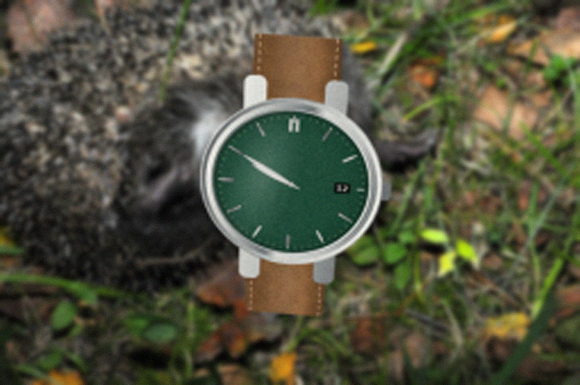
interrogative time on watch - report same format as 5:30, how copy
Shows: 9:50
